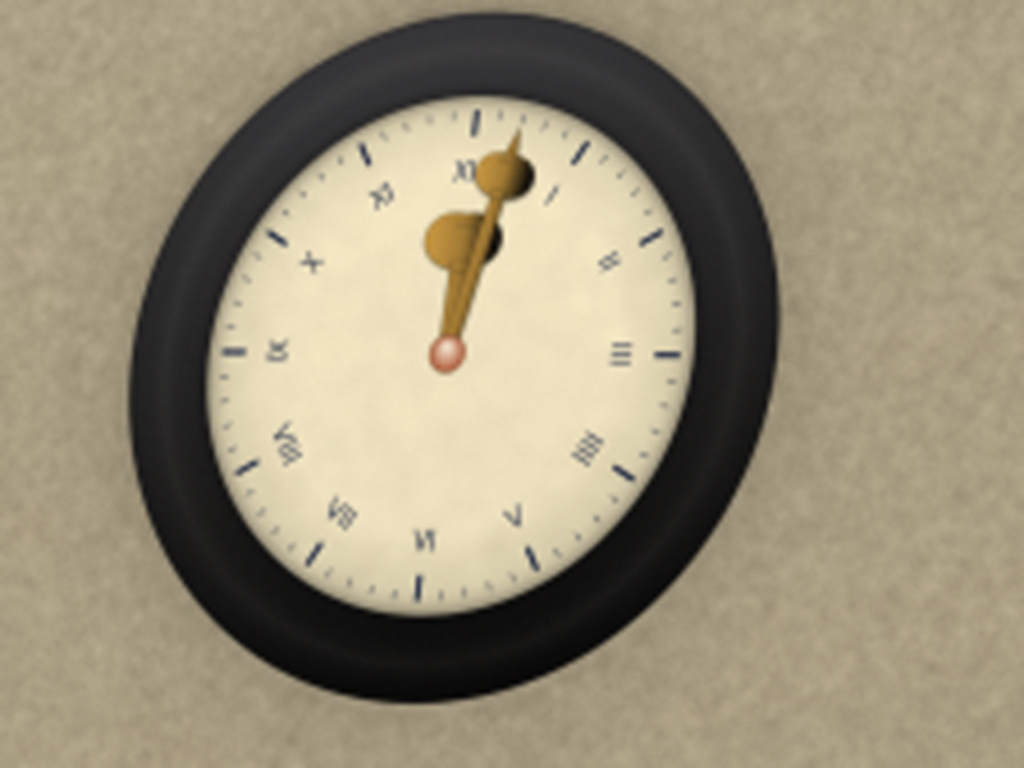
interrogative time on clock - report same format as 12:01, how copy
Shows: 12:02
